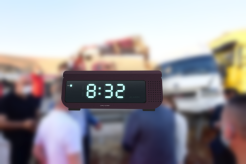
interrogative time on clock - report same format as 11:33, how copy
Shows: 8:32
